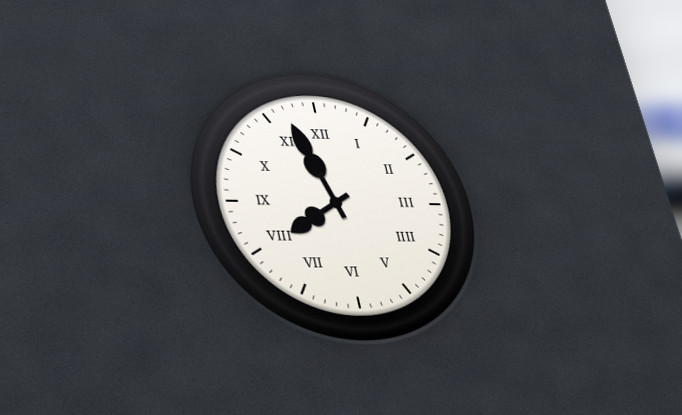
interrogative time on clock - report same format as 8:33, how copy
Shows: 7:57
